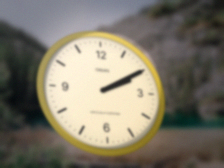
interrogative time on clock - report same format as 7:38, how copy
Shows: 2:10
